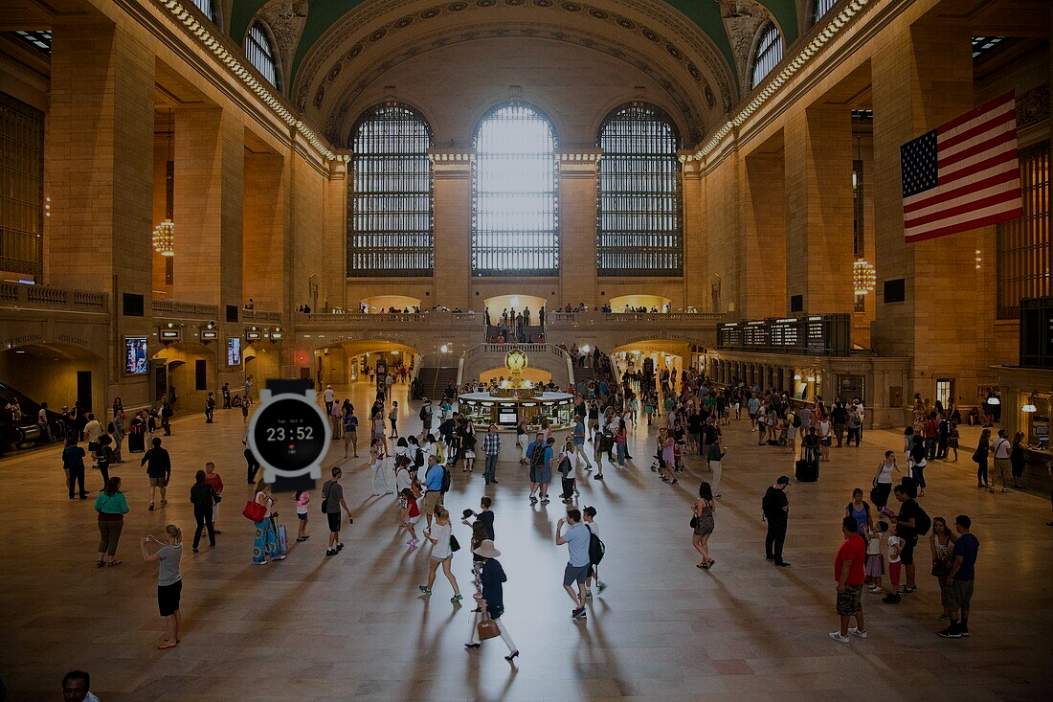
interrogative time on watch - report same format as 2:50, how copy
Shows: 23:52
